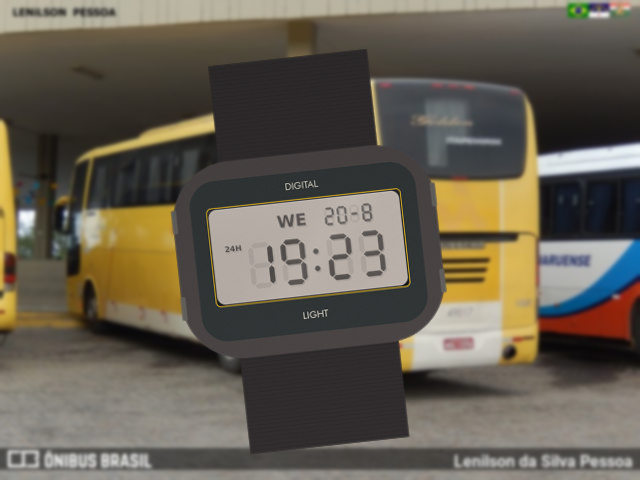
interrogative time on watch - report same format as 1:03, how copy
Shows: 19:23
